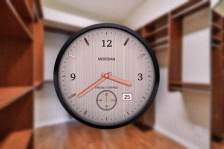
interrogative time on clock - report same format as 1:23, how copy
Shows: 3:39
